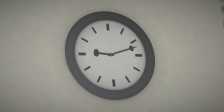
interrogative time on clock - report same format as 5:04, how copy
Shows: 9:12
